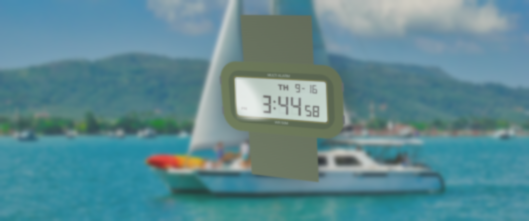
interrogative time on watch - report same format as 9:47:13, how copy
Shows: 3:44:58
